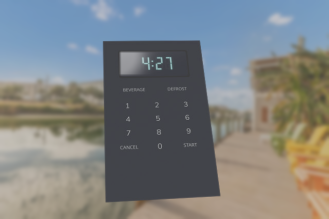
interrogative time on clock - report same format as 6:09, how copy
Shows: 4:27
